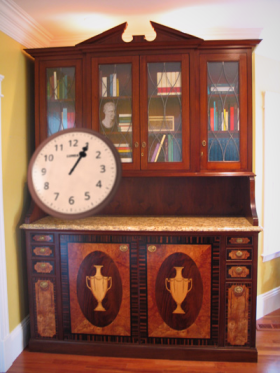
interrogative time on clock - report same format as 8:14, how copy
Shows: 1:05
